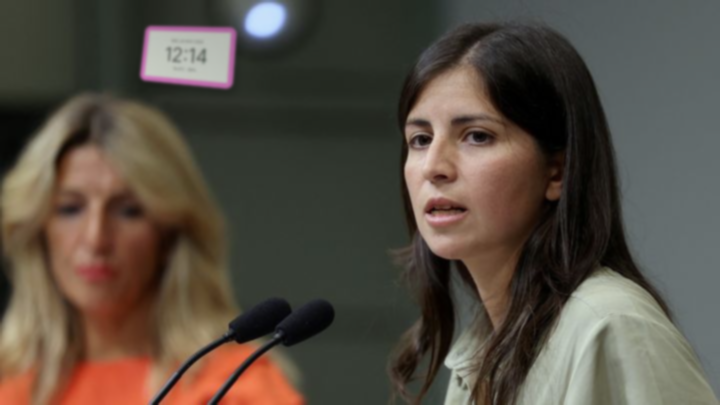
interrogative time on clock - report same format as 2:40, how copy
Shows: 12:14
